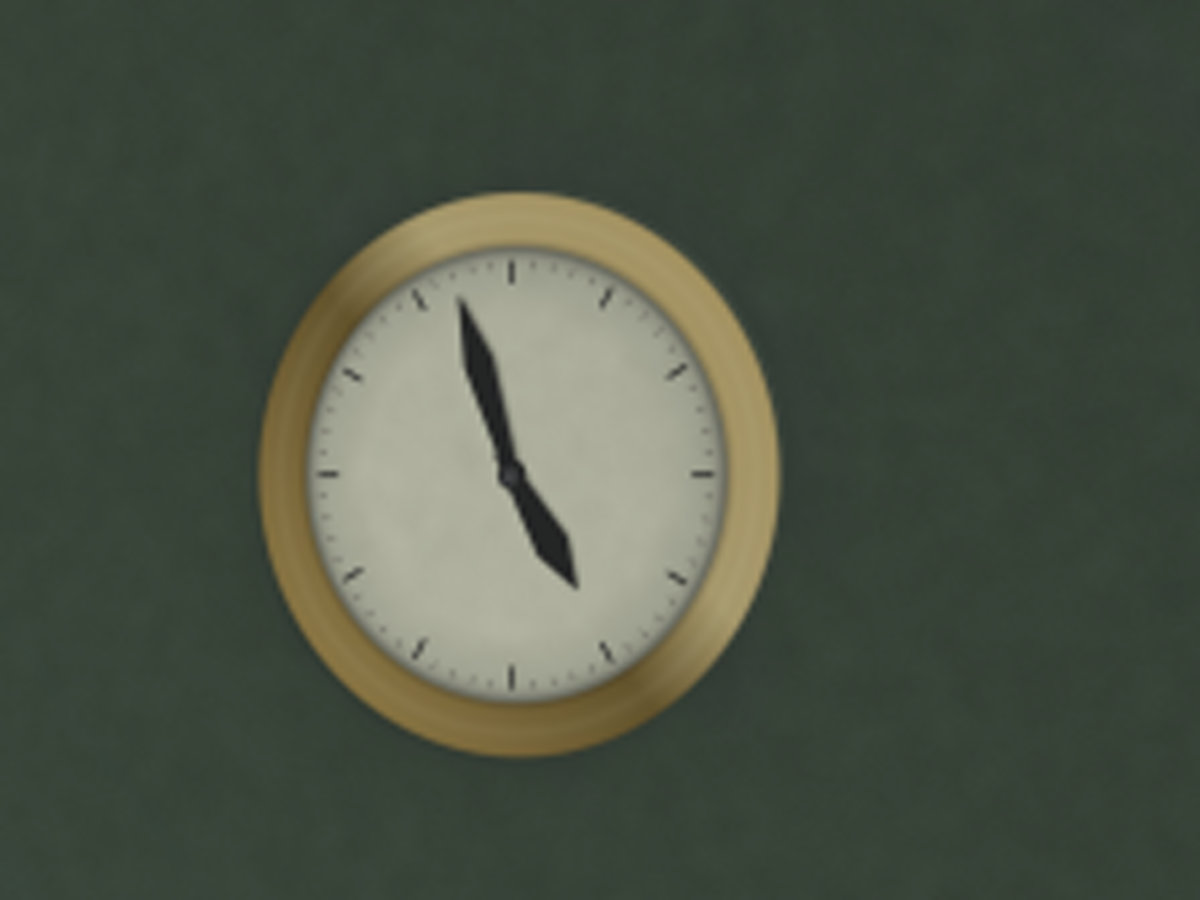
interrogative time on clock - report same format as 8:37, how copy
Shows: 4:57
